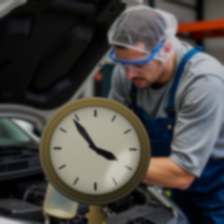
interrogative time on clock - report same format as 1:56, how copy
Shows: 3:54
